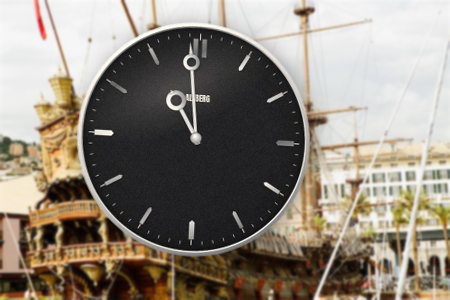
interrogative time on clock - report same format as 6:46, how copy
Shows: 10:59
